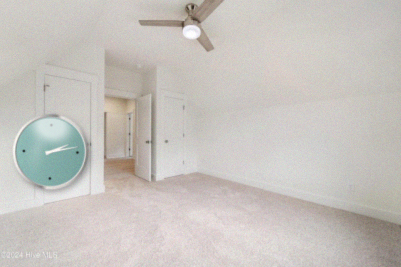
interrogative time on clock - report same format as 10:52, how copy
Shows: 2:13
